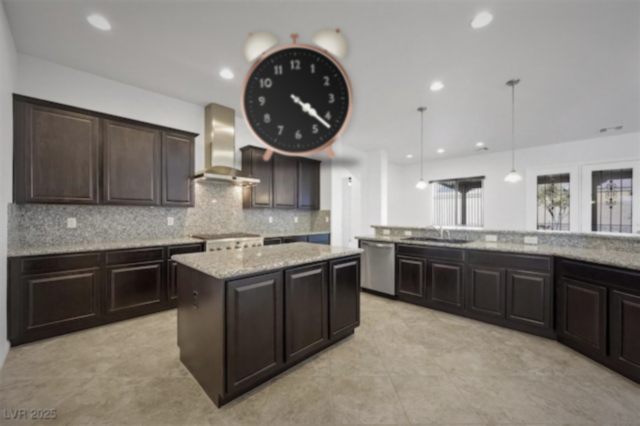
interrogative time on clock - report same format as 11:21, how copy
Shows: 4:22
